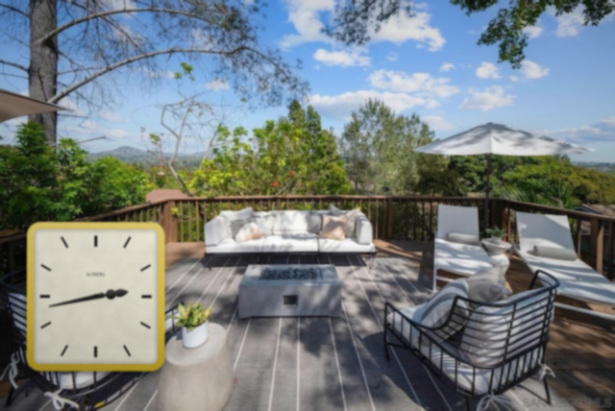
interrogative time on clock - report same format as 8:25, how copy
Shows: 2:43
